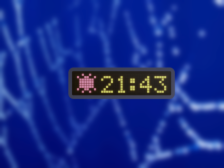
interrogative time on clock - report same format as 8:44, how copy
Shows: 21:43
